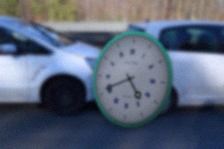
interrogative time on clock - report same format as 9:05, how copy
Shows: 4:41
